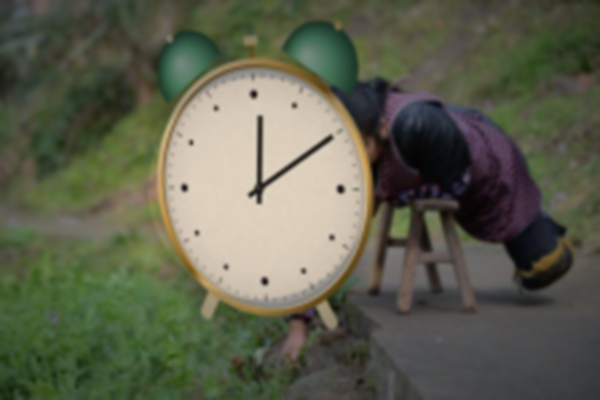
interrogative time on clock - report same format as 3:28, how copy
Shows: 12:10
